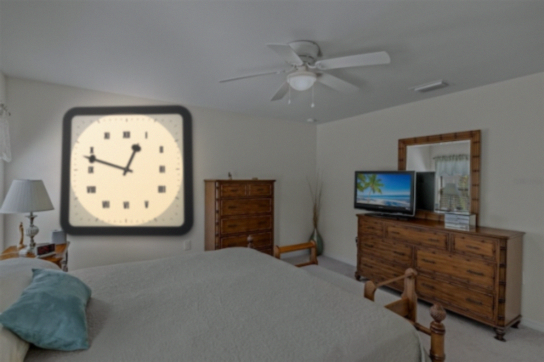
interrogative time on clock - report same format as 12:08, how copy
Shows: 12:48
